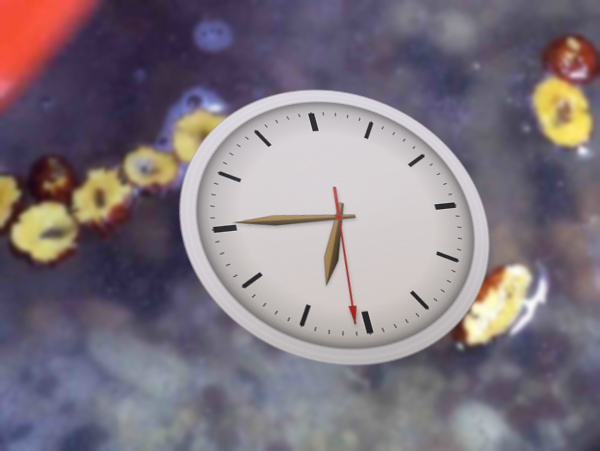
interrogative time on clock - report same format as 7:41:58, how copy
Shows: 6:45:31
